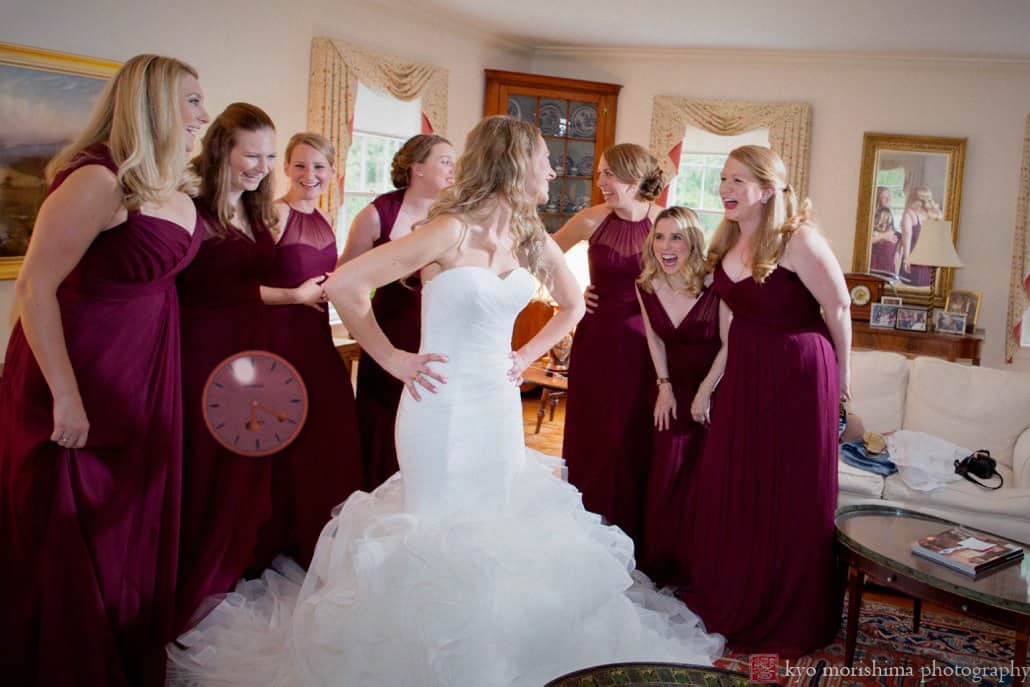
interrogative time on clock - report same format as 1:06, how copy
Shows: 6:20
